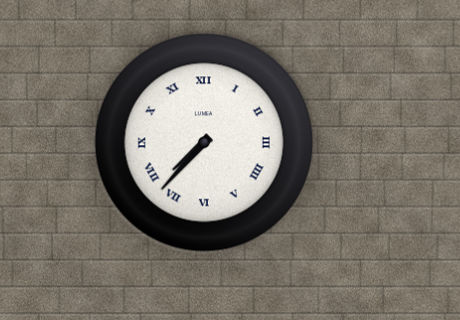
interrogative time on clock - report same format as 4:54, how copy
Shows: 7:37
